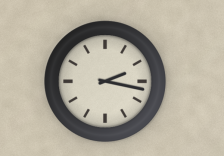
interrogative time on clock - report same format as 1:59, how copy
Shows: 2:17
